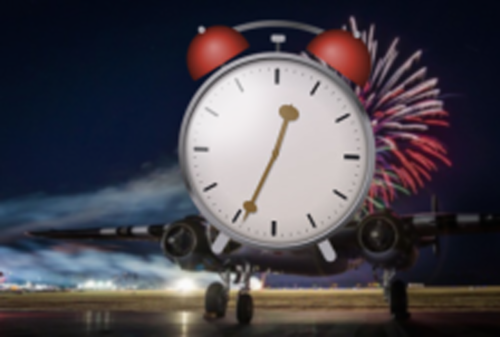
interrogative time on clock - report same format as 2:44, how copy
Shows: 12:34
